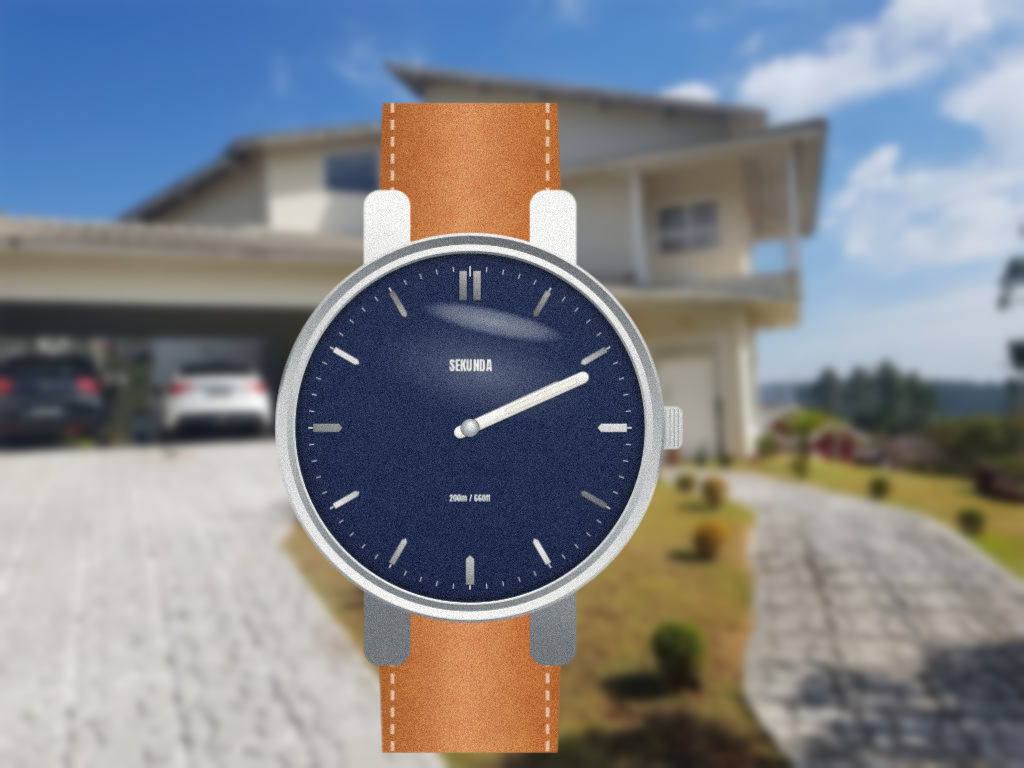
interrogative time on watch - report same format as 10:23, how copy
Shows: 2:11
